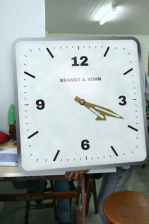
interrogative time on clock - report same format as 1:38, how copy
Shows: 4:19
